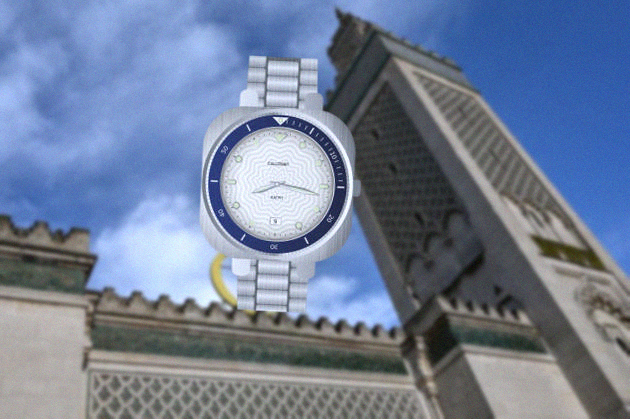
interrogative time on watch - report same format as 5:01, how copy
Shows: 8:17
